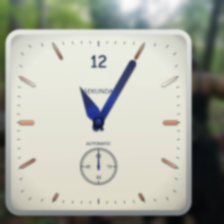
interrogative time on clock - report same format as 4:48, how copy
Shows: 11:05
